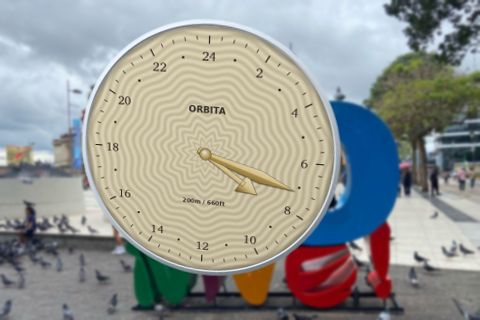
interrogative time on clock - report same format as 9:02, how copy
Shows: 8:18
